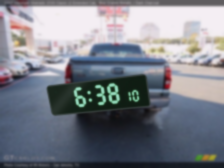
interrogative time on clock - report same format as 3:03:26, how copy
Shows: 6:38:10
